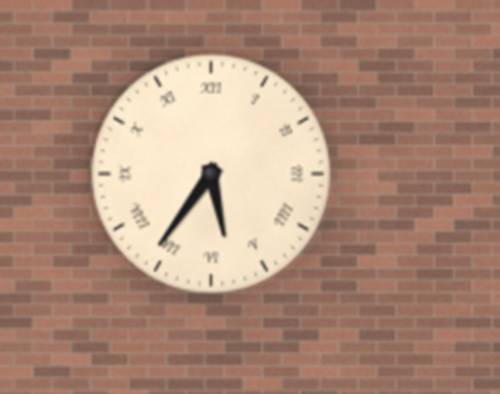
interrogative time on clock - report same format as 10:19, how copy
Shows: 5:36
